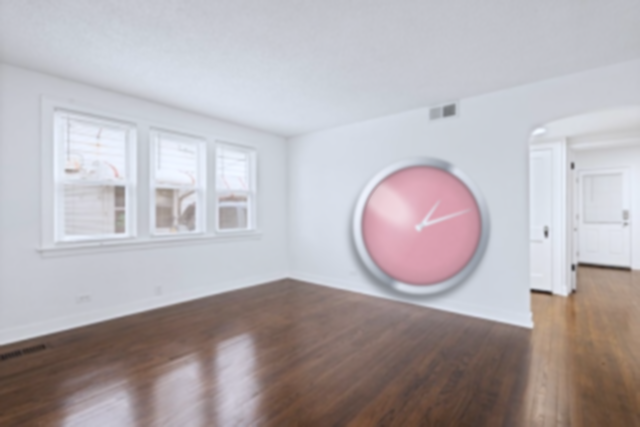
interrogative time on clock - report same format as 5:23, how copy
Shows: 1:12
